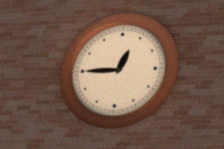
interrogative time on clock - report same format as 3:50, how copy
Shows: 12:45
